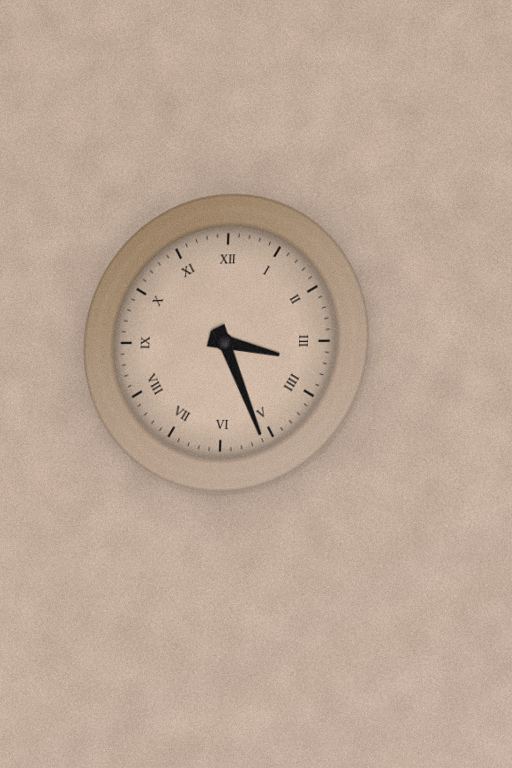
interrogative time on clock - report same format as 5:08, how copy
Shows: 3:26
